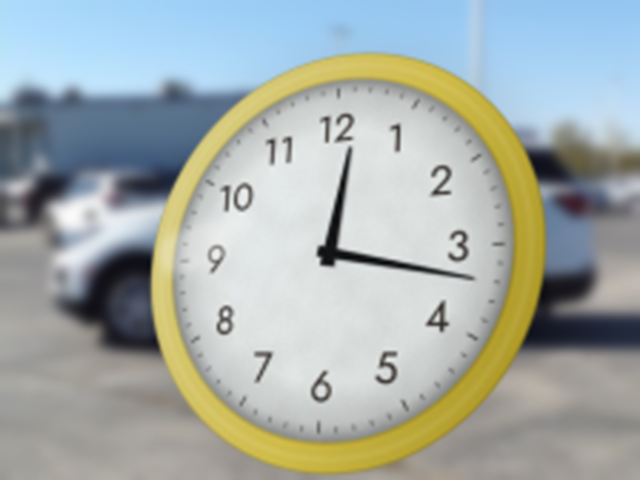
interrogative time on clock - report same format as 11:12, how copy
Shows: 12:17
